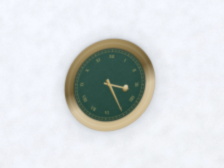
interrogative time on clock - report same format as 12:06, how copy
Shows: 3:25
